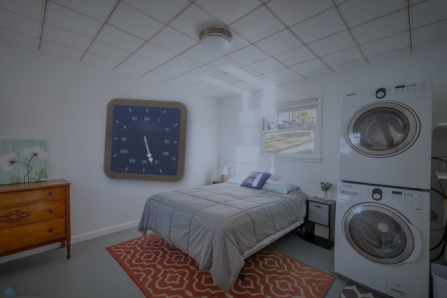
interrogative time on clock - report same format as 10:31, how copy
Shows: 5:27
